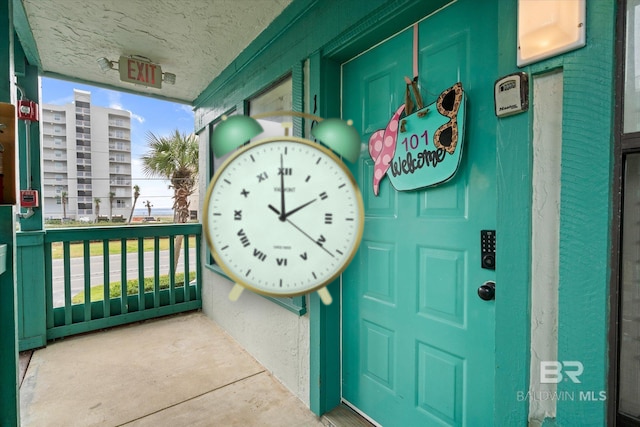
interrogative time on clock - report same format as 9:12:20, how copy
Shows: 1:59:21
